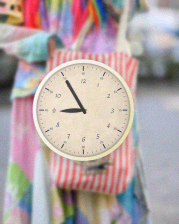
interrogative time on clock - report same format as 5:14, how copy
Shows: 8:55
